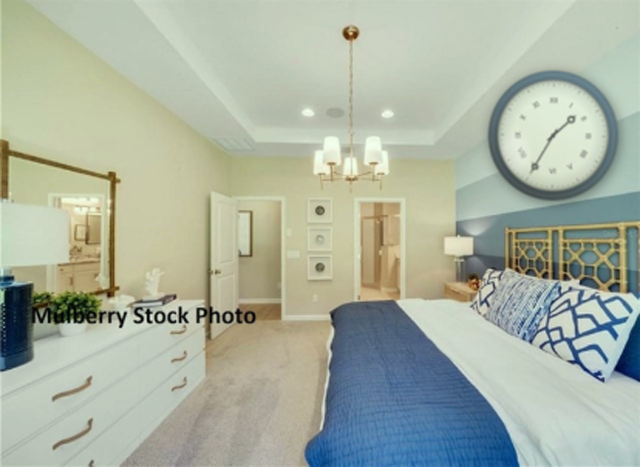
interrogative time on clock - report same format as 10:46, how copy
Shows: 1:35
